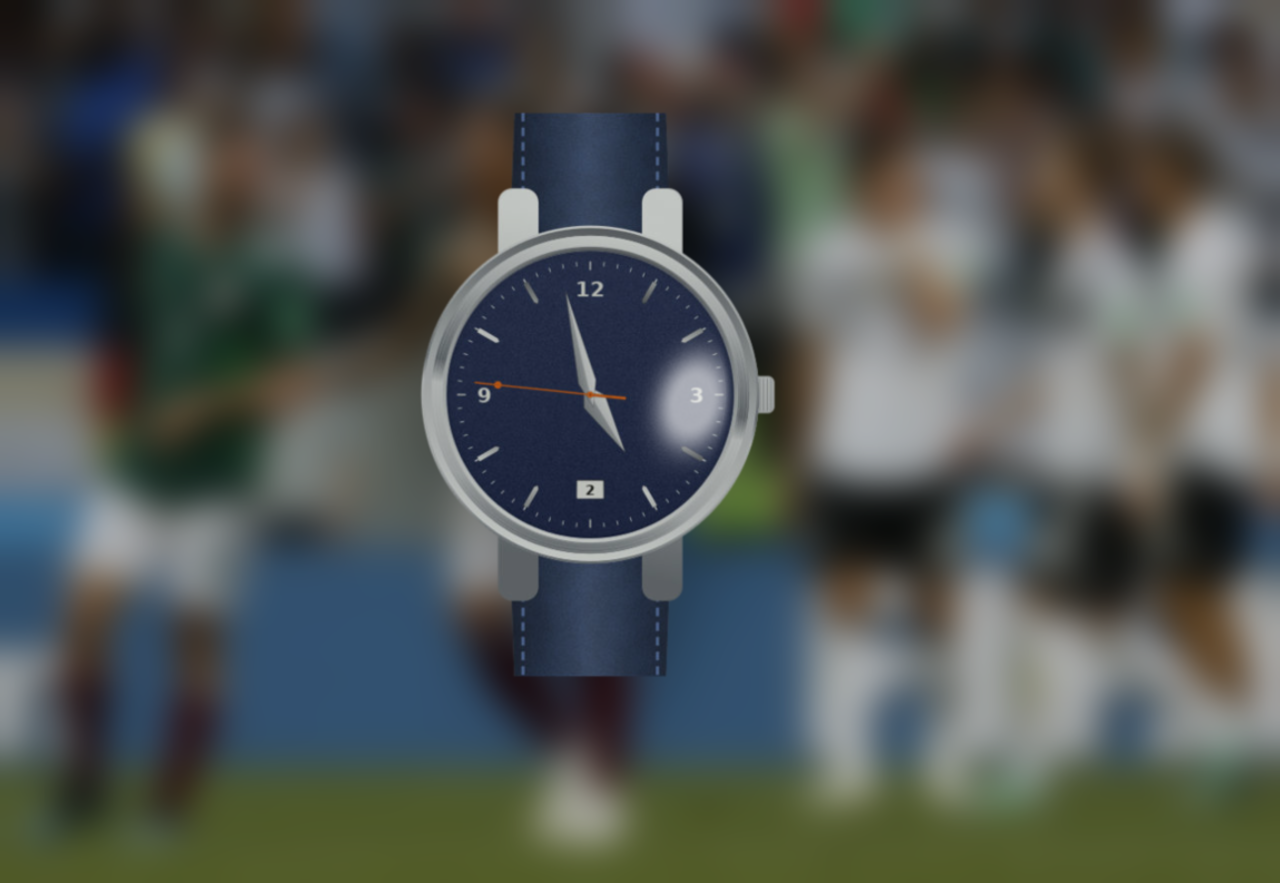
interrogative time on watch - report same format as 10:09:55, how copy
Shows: 4:57:46
